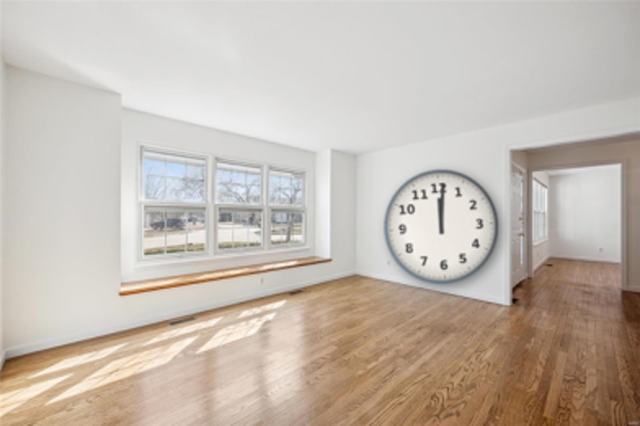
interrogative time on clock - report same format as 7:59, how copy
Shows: 12:01
